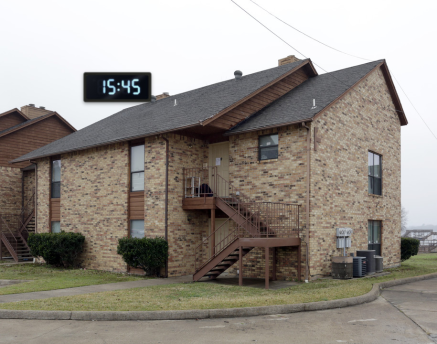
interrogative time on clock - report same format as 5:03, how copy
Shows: 15:45
